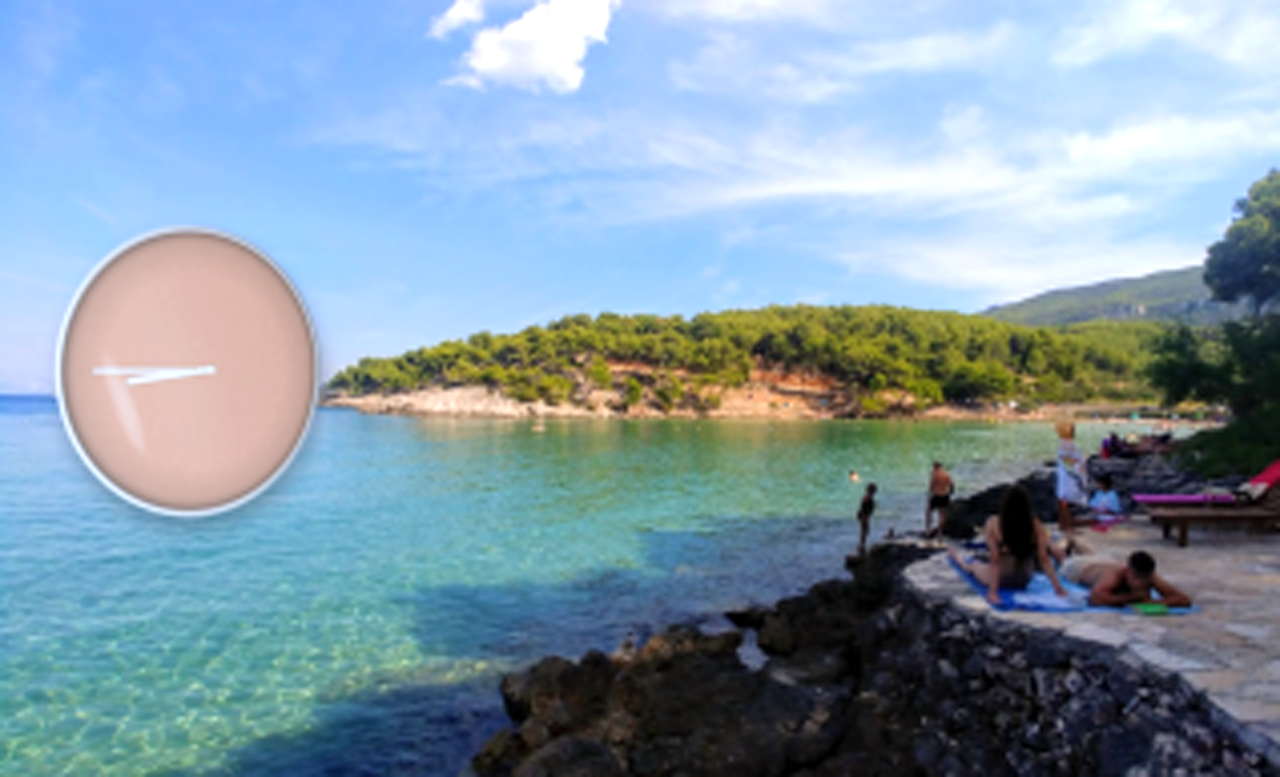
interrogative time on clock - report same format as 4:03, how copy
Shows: 8:45
